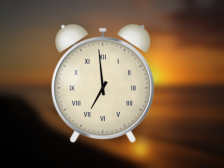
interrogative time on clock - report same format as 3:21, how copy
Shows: 6:59
